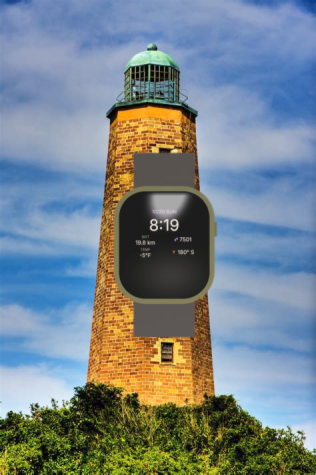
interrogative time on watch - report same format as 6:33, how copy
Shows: 8:19
